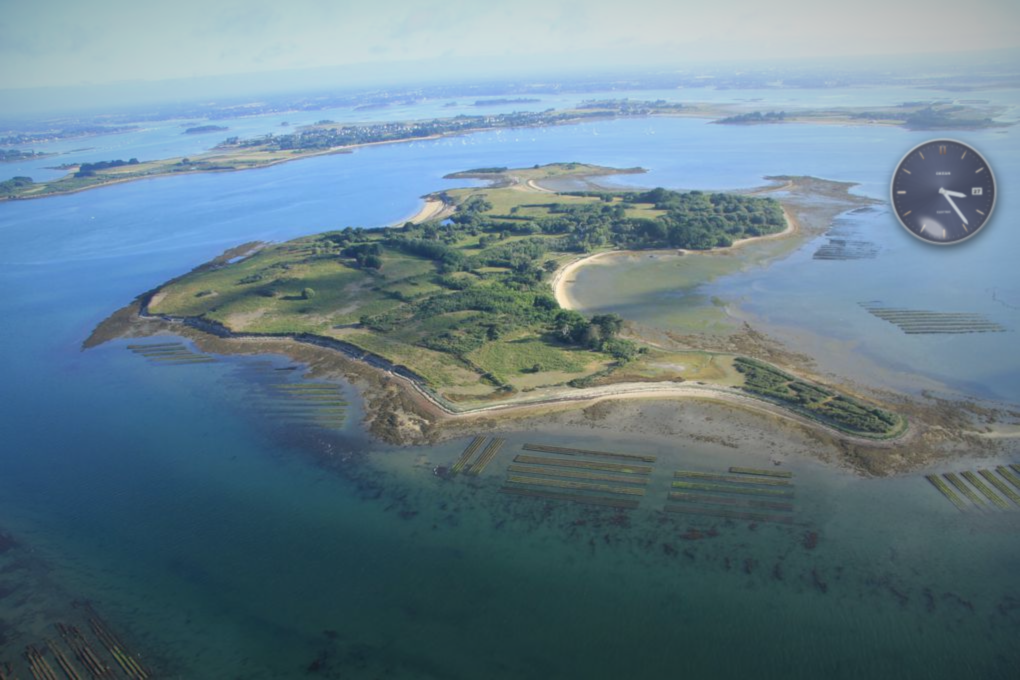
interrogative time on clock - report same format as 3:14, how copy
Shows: 3:24
